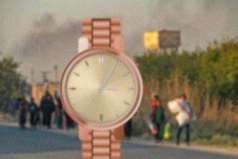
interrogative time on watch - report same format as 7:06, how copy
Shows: 3:05
